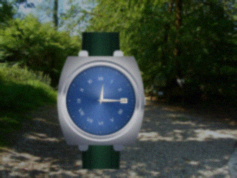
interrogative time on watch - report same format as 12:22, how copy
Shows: 12:15
